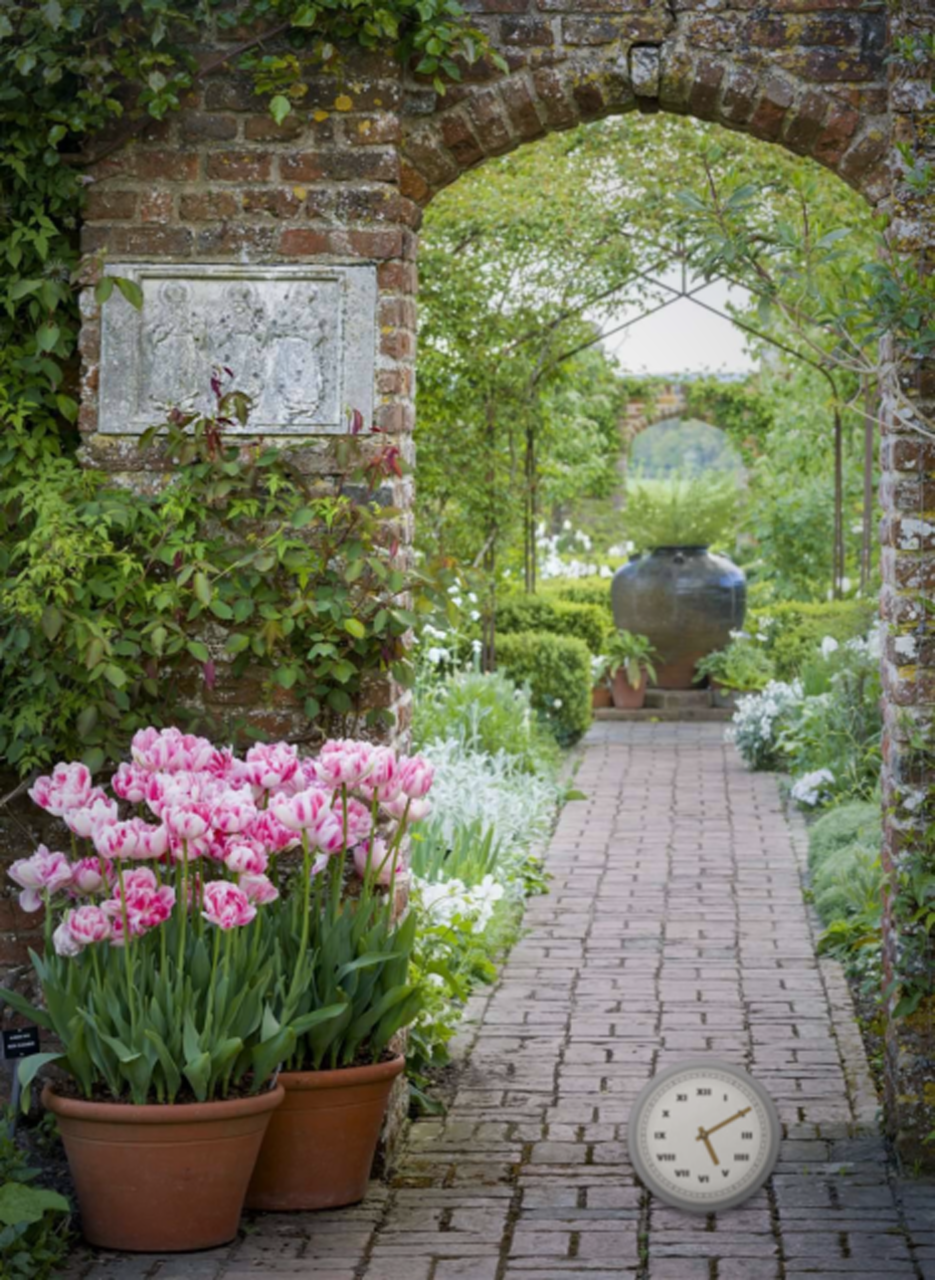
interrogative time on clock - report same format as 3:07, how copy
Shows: 5:10
